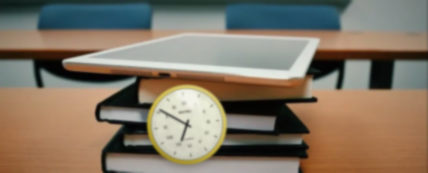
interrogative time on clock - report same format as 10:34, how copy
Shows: 6:51
